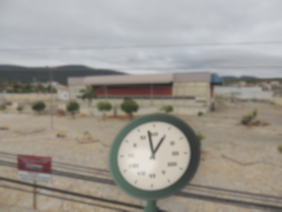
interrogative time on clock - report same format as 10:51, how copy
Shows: 12:58
